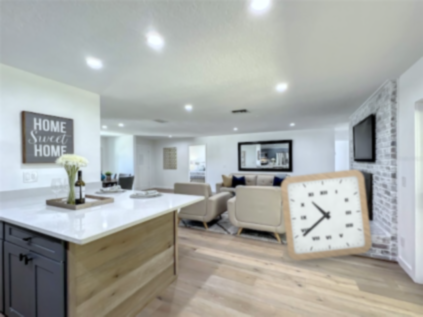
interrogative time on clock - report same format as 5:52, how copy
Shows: 10:39
